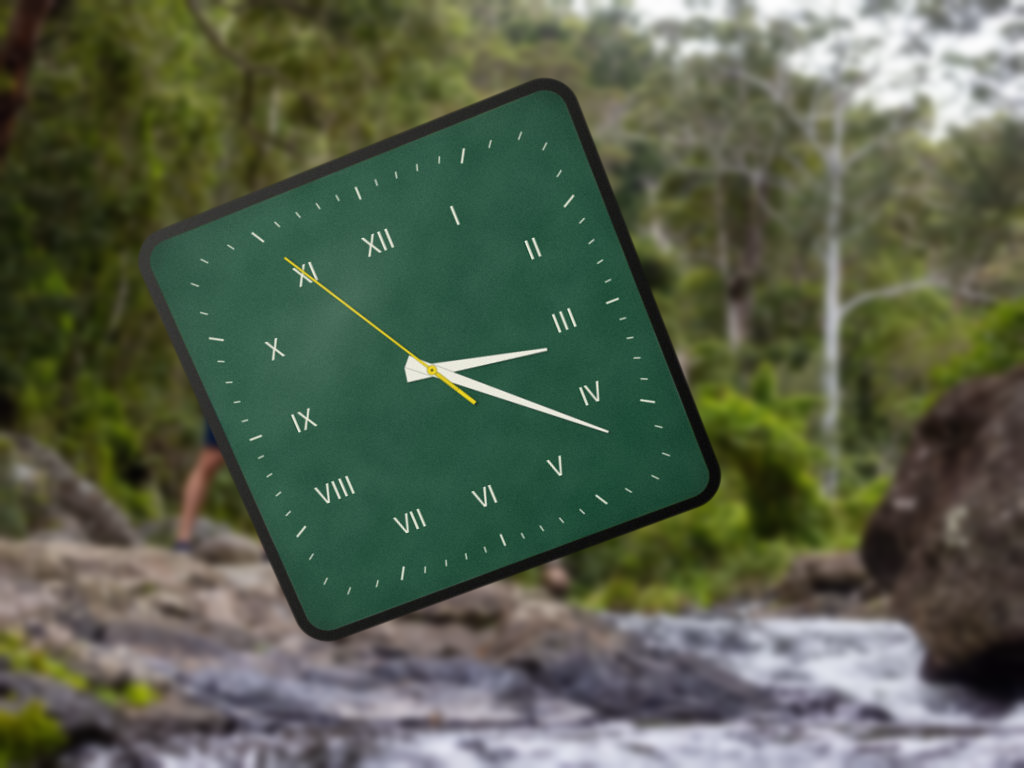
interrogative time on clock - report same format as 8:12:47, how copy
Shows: 3:21:55
